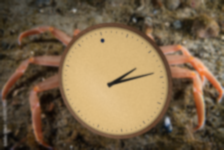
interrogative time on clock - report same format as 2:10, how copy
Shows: 2:14
